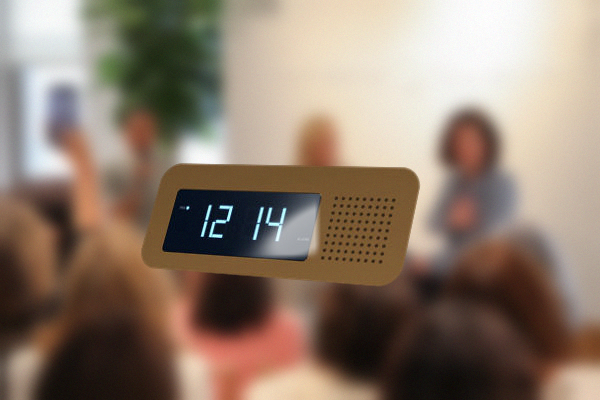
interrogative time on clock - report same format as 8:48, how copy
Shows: 12:14
